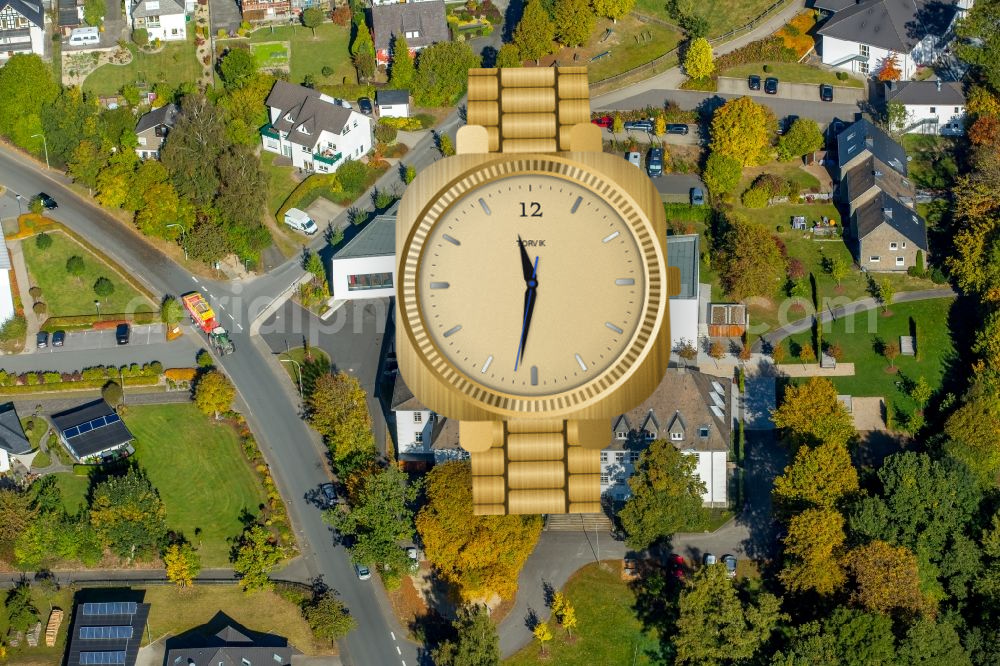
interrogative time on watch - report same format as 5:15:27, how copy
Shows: 11:31:32
